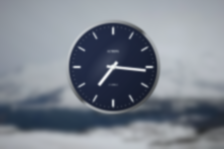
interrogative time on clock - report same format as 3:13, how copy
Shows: 7:16
